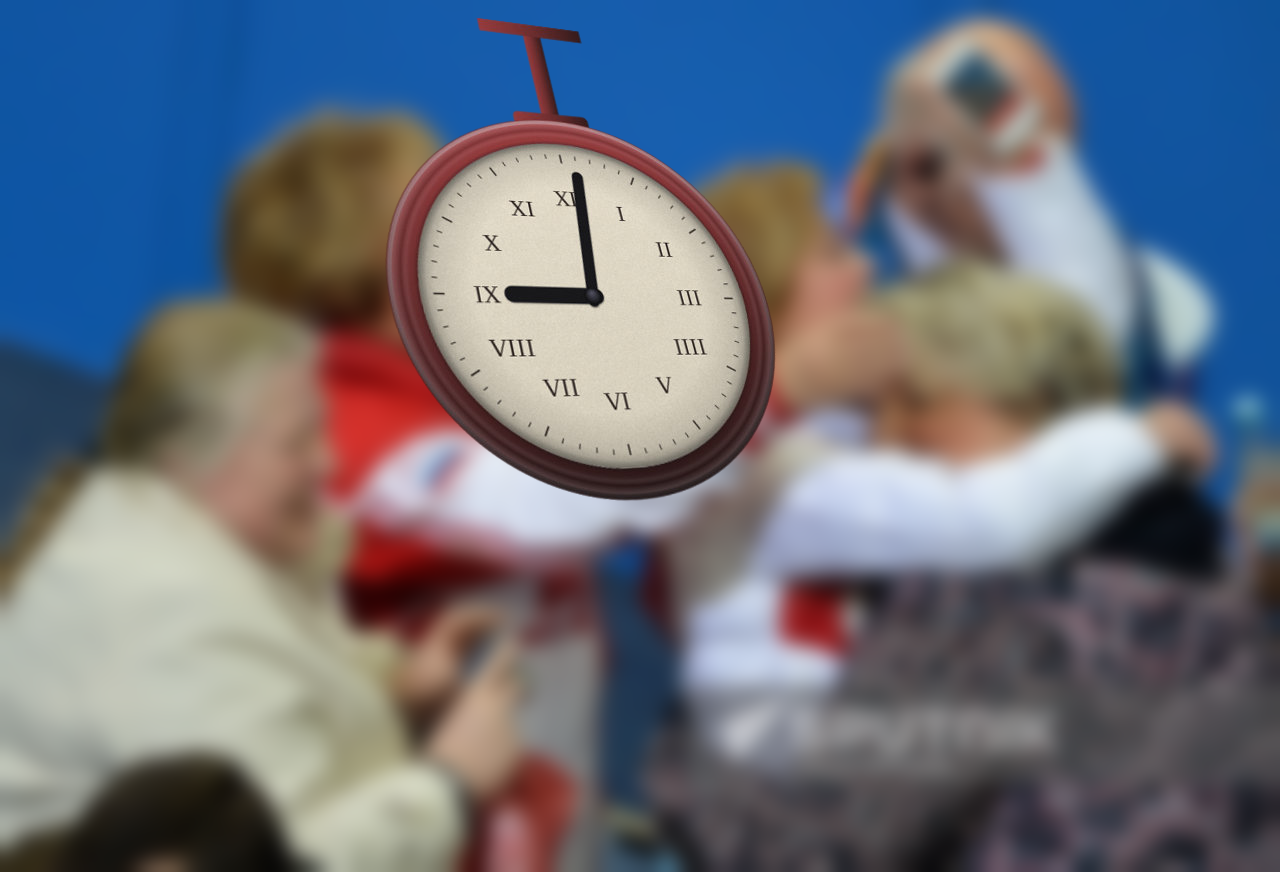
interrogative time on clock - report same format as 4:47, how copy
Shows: 9:01
